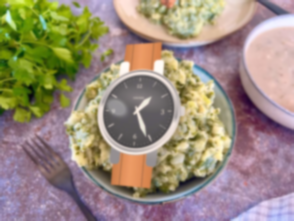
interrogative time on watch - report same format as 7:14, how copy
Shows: 1:26
